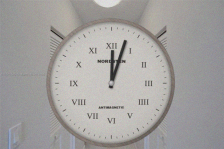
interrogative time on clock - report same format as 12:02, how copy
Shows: 12:03
